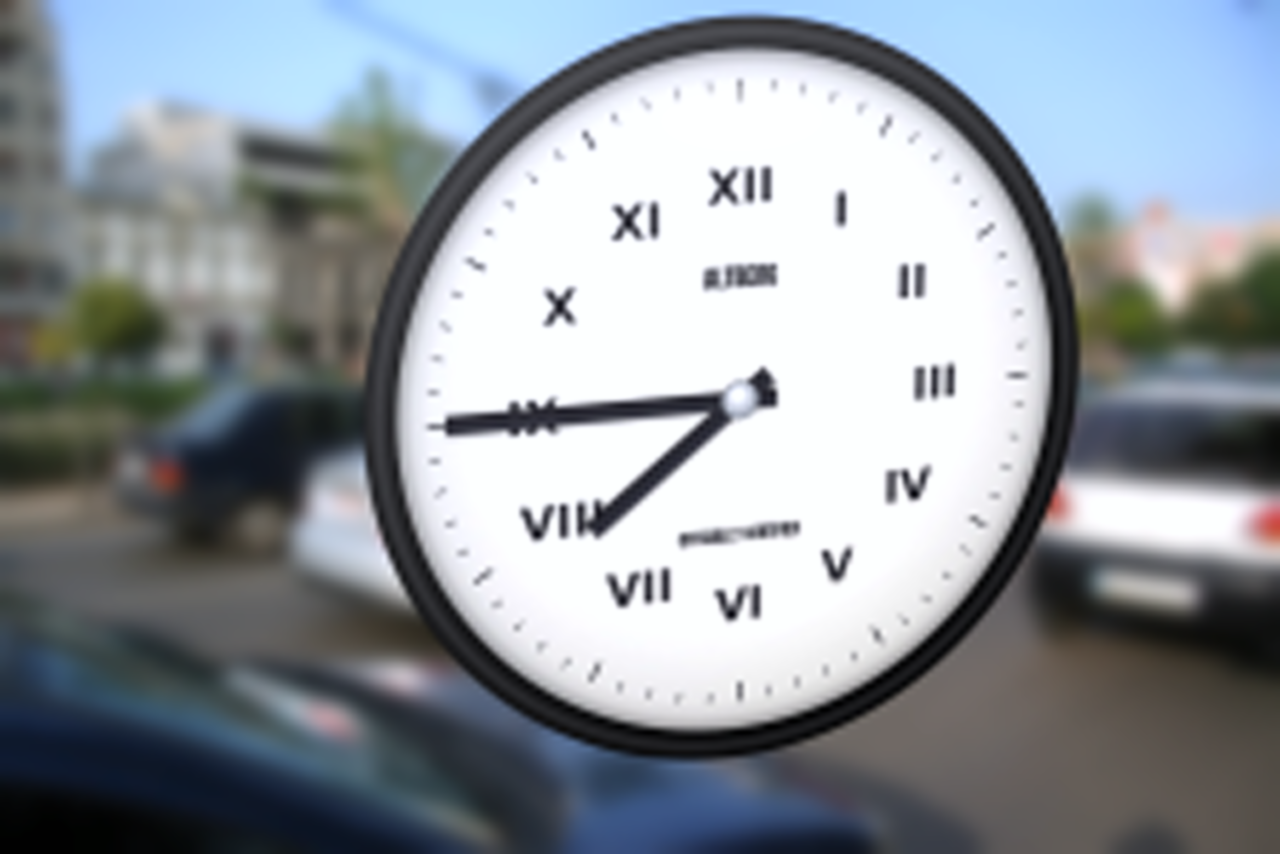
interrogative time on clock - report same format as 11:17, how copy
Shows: 7:45
